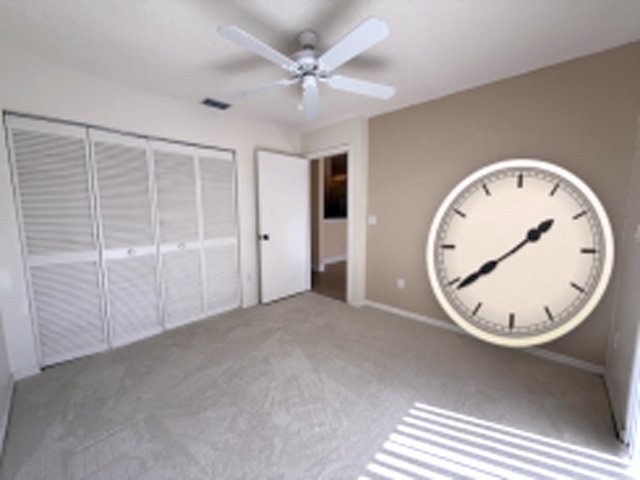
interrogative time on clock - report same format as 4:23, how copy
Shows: 1:39
